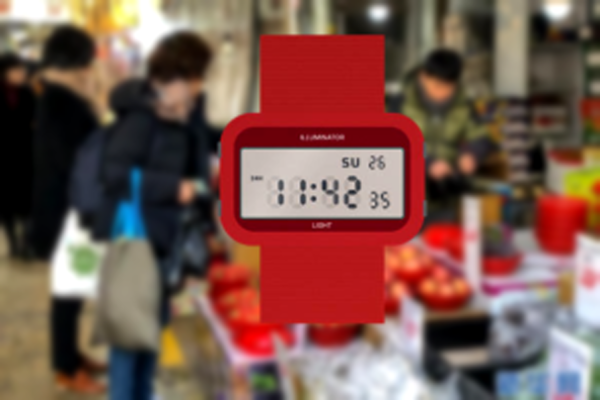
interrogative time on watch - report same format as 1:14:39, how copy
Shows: 11:42:35
